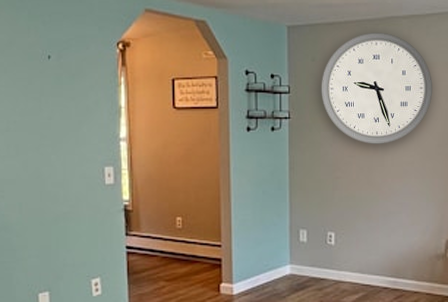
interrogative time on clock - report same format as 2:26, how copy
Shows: 9:27
